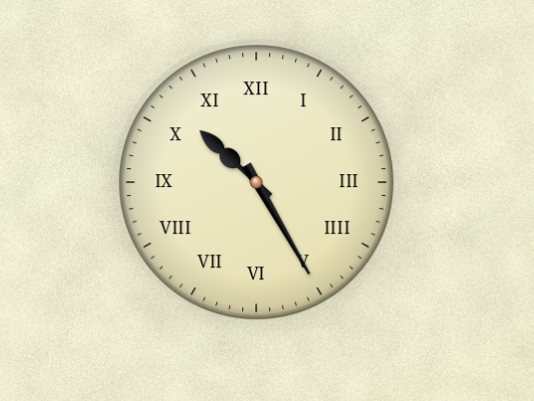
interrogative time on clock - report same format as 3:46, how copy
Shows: 10:25
